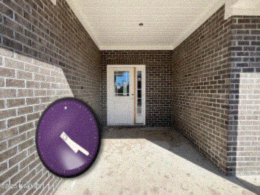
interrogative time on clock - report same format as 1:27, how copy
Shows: 4:20
